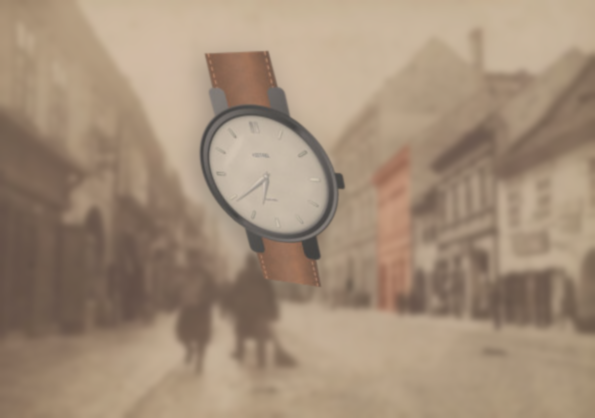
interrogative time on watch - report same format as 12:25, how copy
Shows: 6:39
